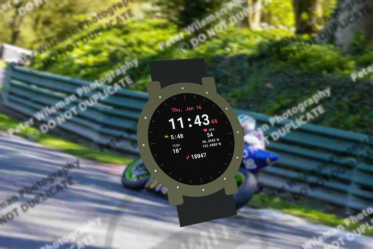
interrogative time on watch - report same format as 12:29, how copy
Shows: 11:43
